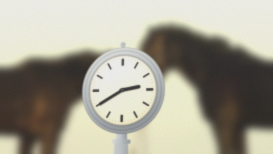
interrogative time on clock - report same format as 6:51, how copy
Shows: 2:40
